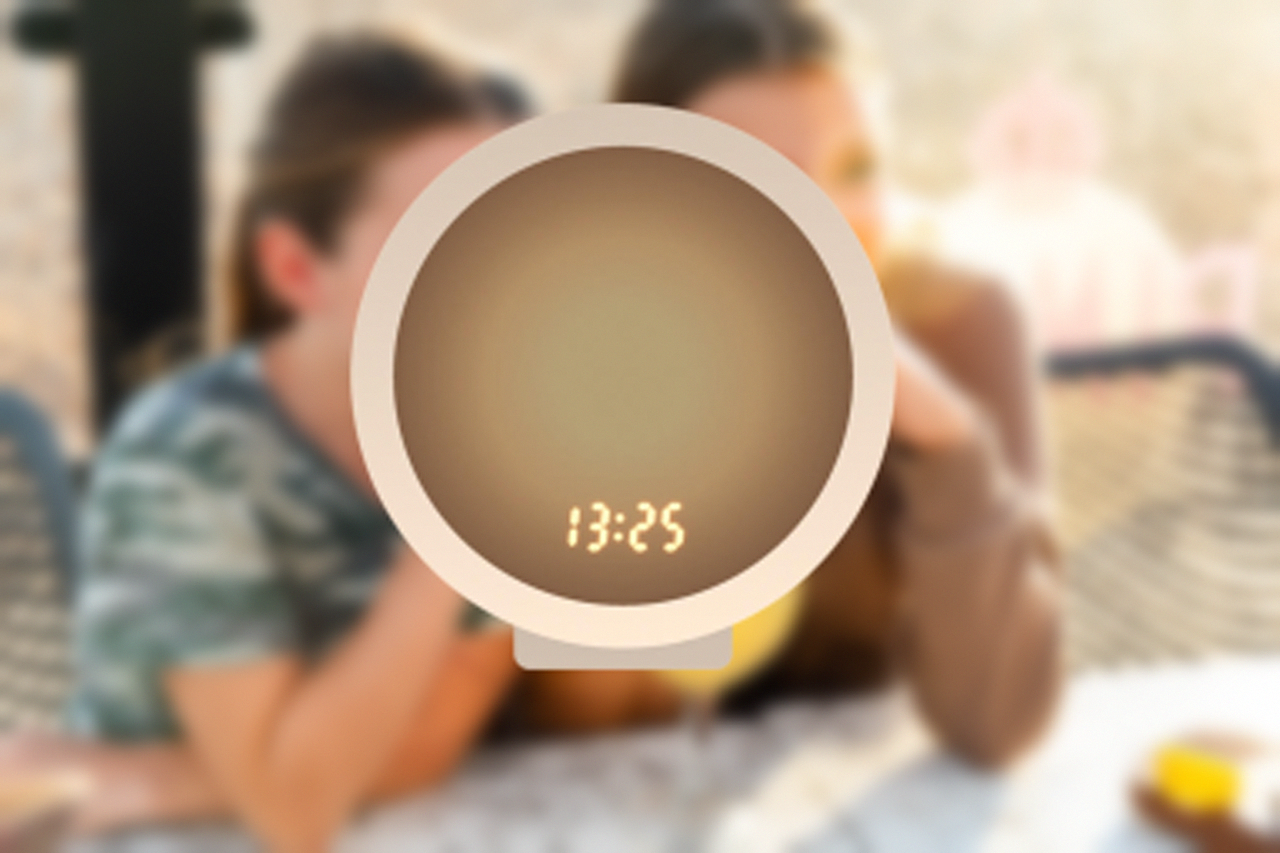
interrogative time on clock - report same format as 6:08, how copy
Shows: 13:25
